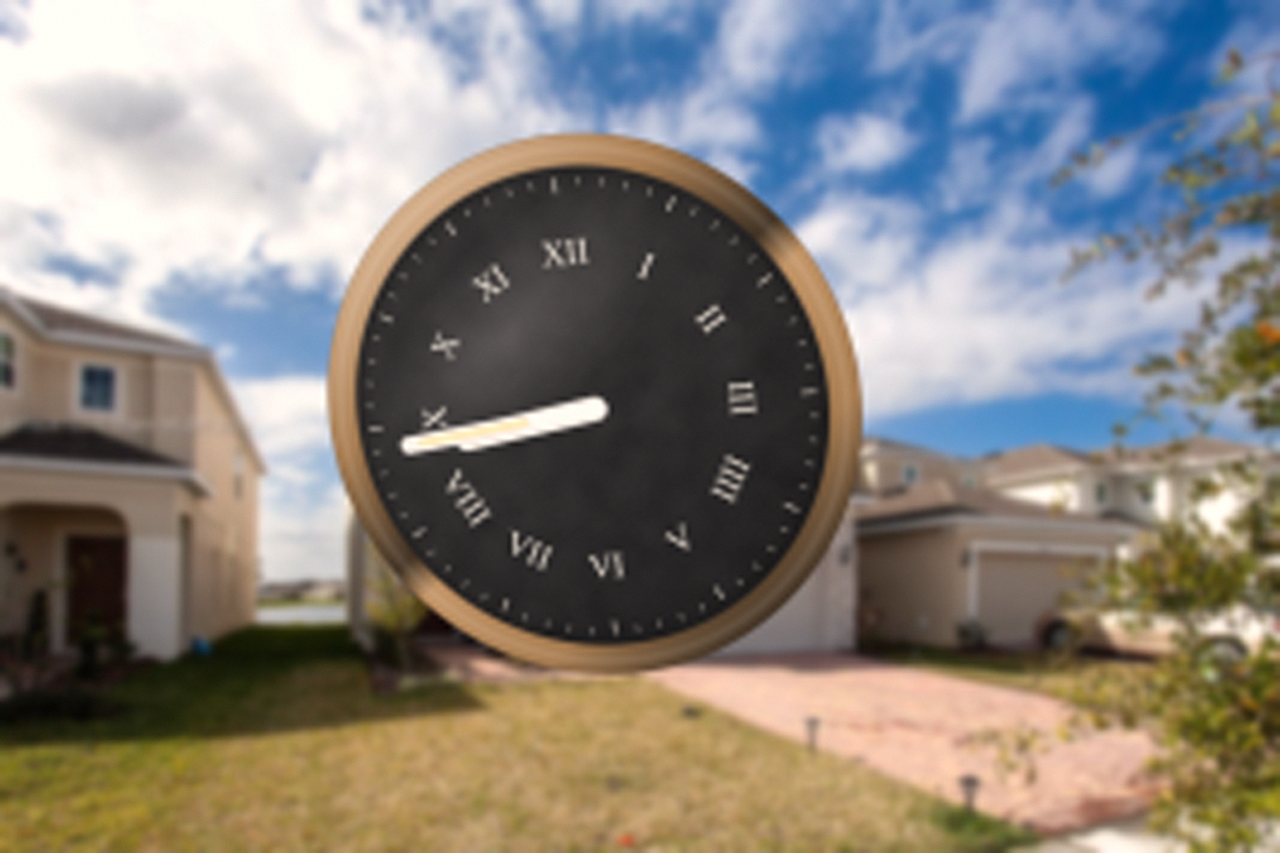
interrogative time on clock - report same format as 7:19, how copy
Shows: 8:44
